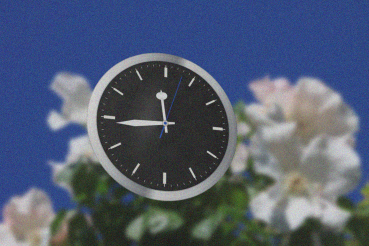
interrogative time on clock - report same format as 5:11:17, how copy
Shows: 11:44:03
